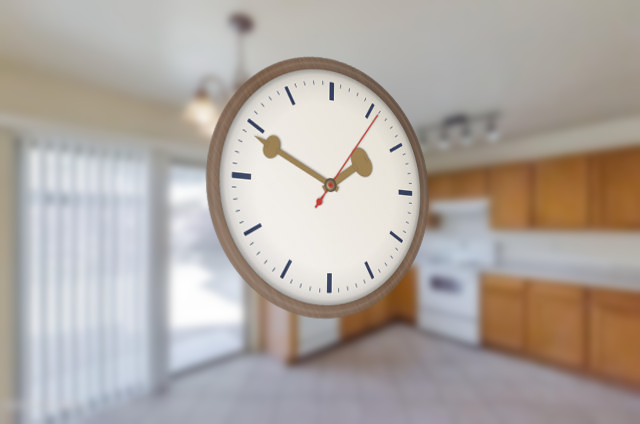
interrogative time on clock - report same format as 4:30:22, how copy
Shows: 1:49:06
